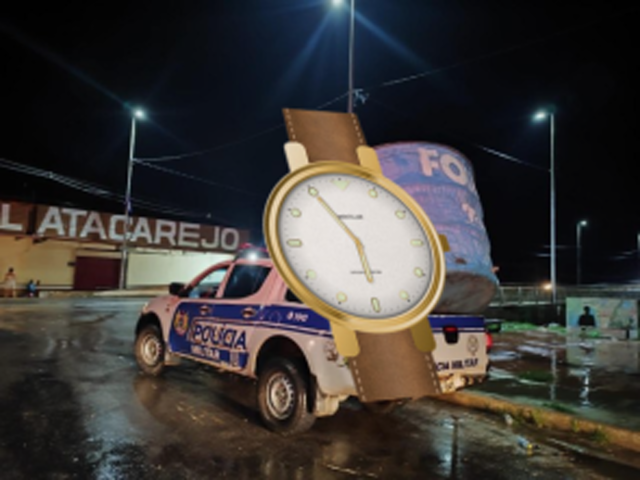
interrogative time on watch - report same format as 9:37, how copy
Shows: 5:55
